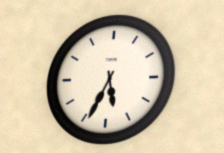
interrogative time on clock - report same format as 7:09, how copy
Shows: 5:34
